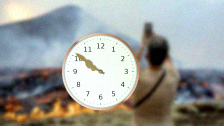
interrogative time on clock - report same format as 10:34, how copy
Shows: 9:51
